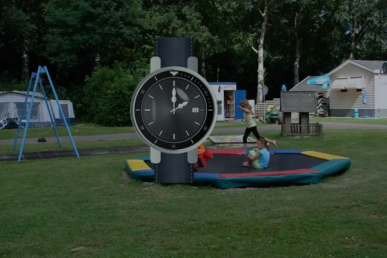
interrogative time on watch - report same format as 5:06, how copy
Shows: 2:00
